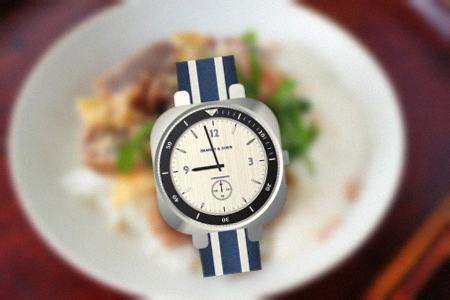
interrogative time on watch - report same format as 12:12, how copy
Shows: 8:58
